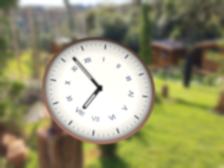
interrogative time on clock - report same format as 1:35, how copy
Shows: 7:57
